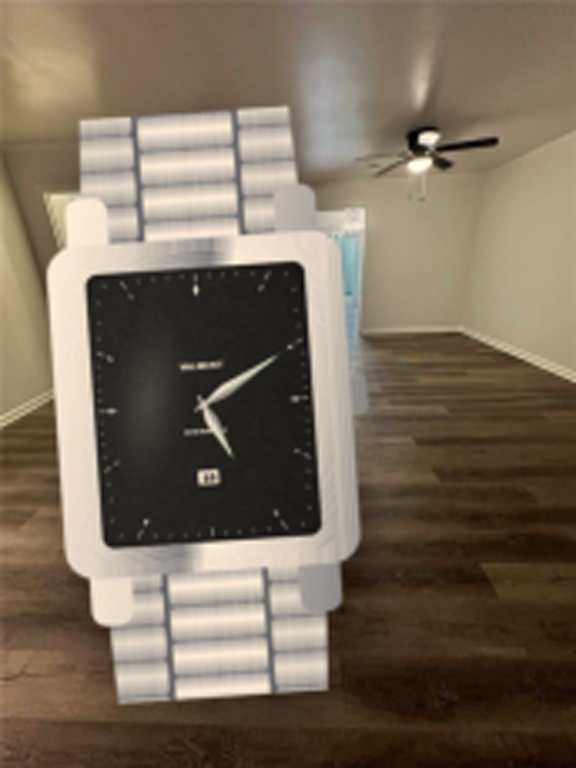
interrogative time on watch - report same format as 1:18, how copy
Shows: 5:10
